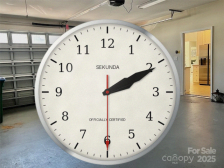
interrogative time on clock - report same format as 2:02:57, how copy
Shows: 2:10:30
